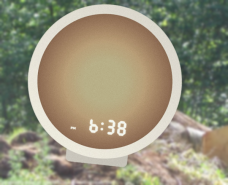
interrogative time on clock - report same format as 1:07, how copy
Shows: 6:38
